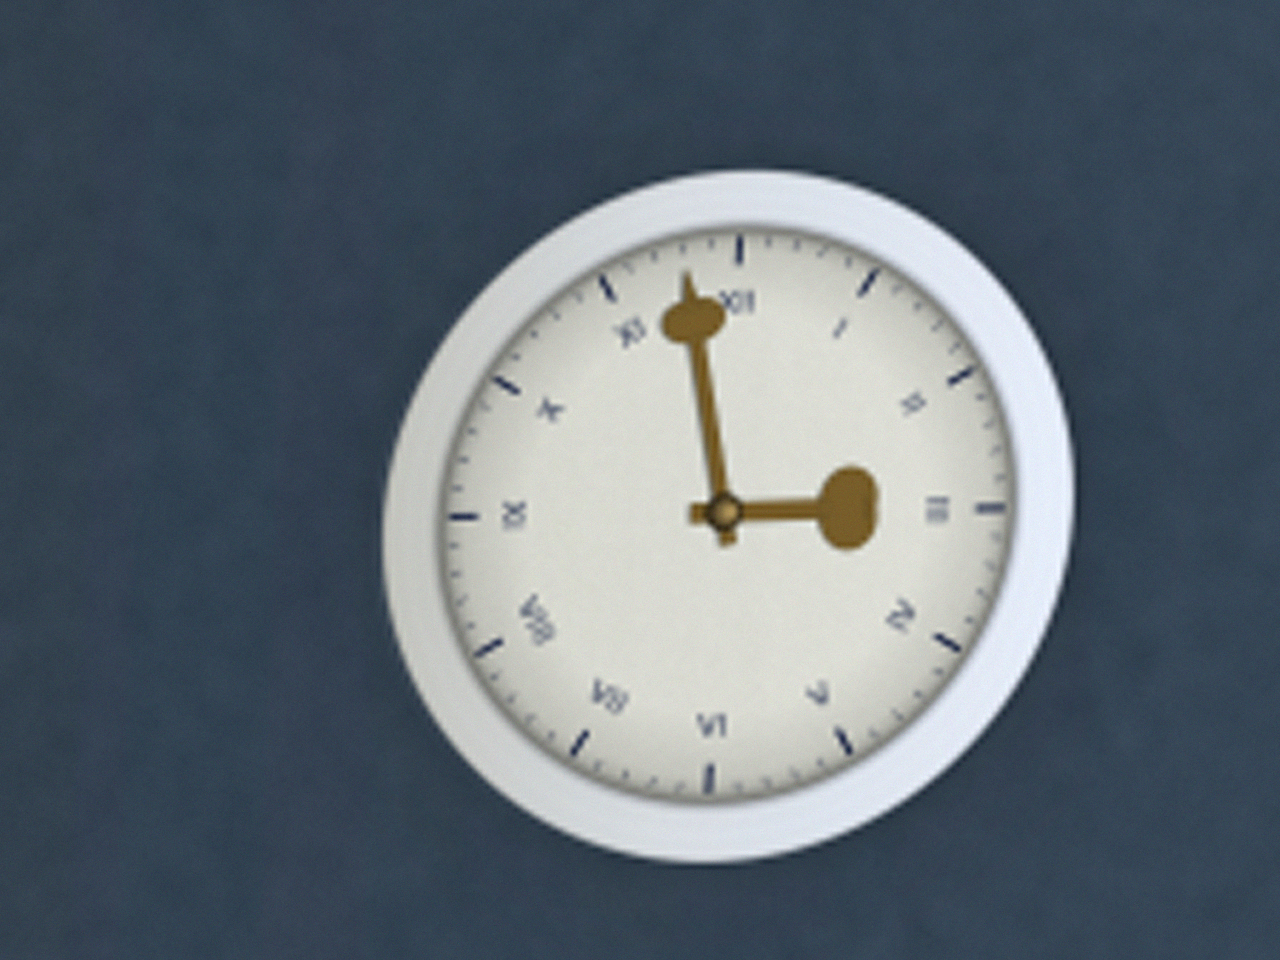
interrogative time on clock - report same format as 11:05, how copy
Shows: 2:58
